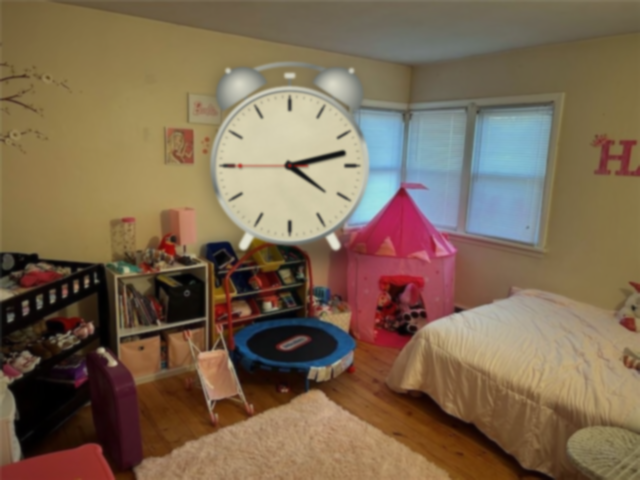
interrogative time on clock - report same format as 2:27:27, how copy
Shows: 4:12:45
